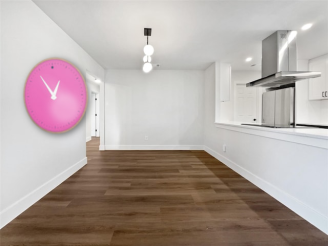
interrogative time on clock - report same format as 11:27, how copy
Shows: 12:54
